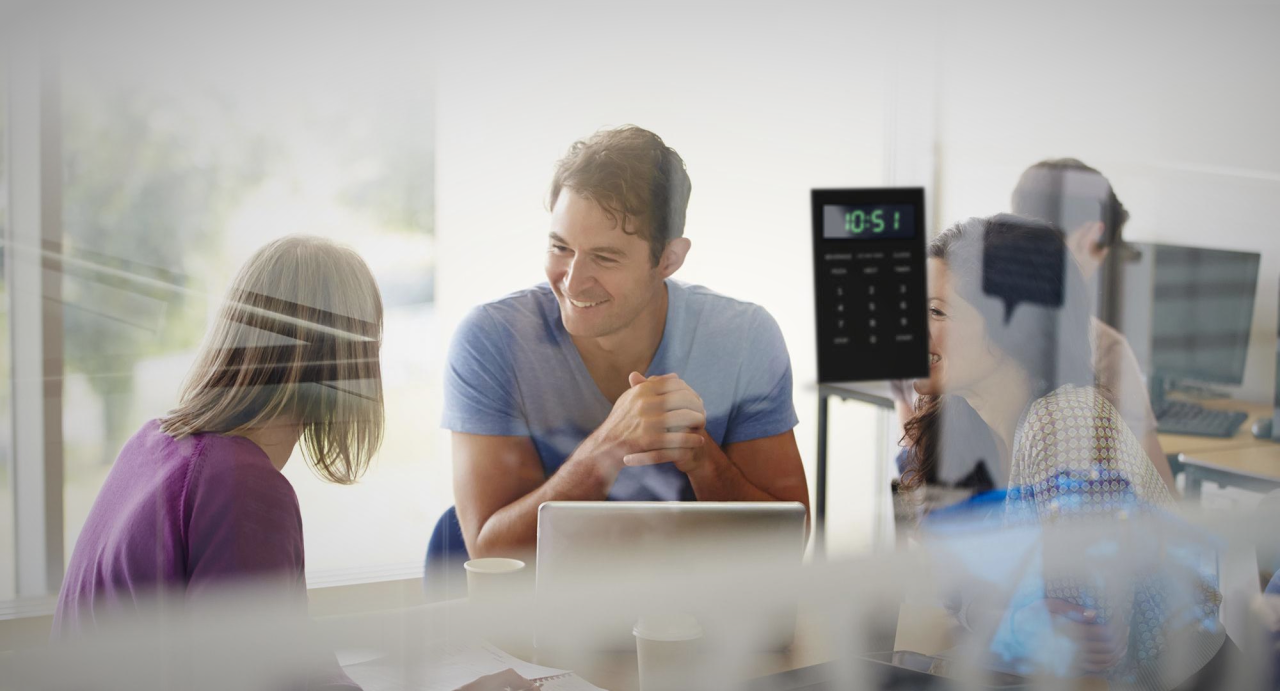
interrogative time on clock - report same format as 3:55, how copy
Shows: 10:51
